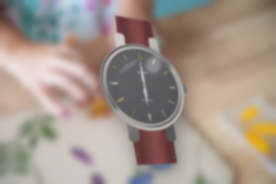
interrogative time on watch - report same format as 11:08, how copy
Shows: 6:00
